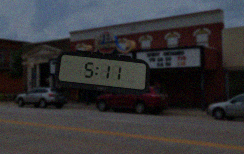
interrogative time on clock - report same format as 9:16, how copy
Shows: 5:11
